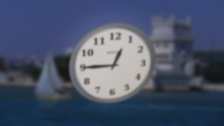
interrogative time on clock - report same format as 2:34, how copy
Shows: 12:45
